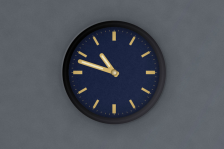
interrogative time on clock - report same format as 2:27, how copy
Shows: 10:48
